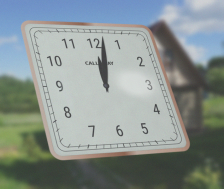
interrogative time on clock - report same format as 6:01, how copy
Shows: 12:02
